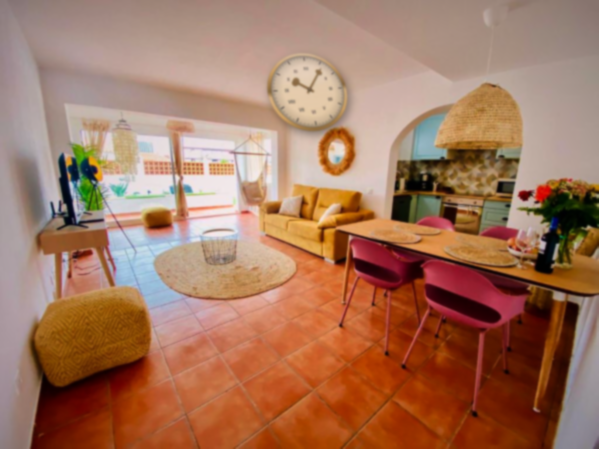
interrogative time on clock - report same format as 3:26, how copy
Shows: 10:06
